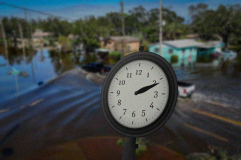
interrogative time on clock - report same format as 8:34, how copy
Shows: 2:11
